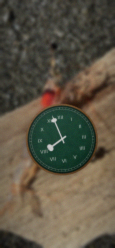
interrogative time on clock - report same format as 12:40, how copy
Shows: 7:57
